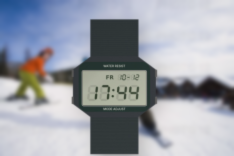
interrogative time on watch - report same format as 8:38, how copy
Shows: 17:44
